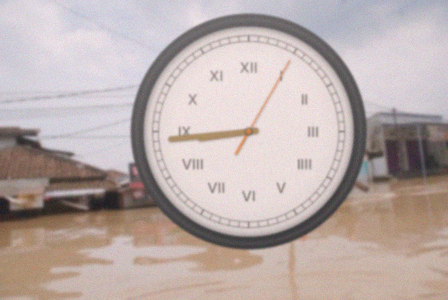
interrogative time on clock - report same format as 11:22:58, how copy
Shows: 8:44:05
